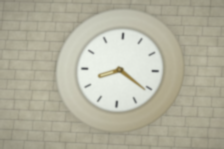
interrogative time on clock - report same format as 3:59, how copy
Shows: 8:21
